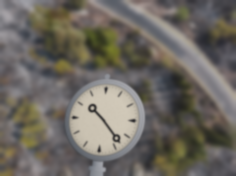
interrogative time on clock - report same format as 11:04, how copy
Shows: 10:23
